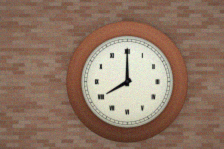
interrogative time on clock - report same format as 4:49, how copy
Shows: 8:00
